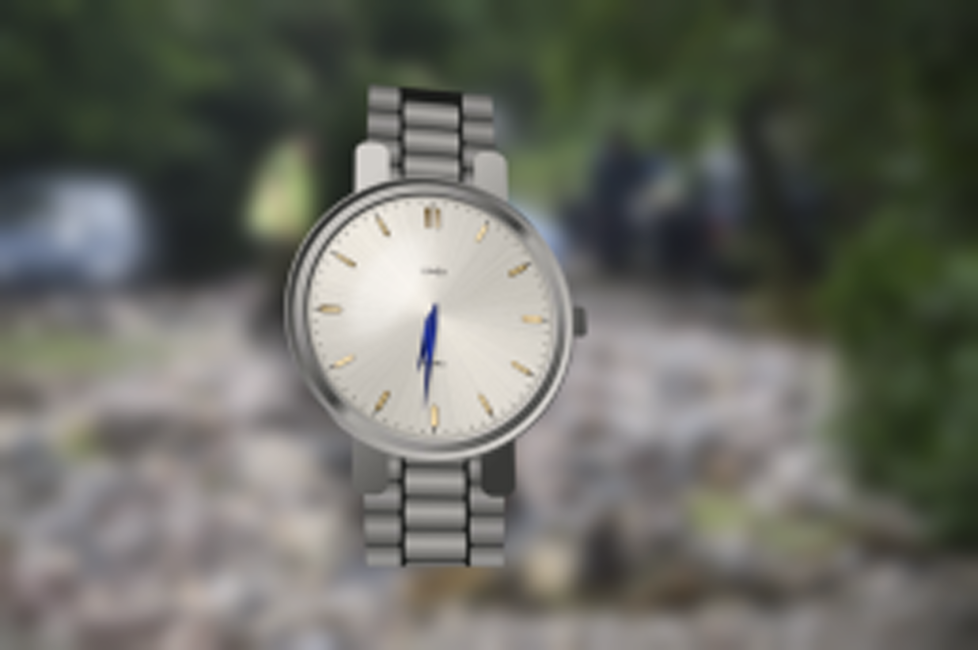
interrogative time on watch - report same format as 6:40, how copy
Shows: 6:31
